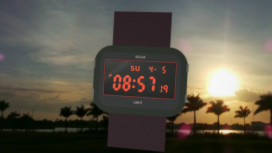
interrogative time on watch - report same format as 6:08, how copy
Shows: 8:57
